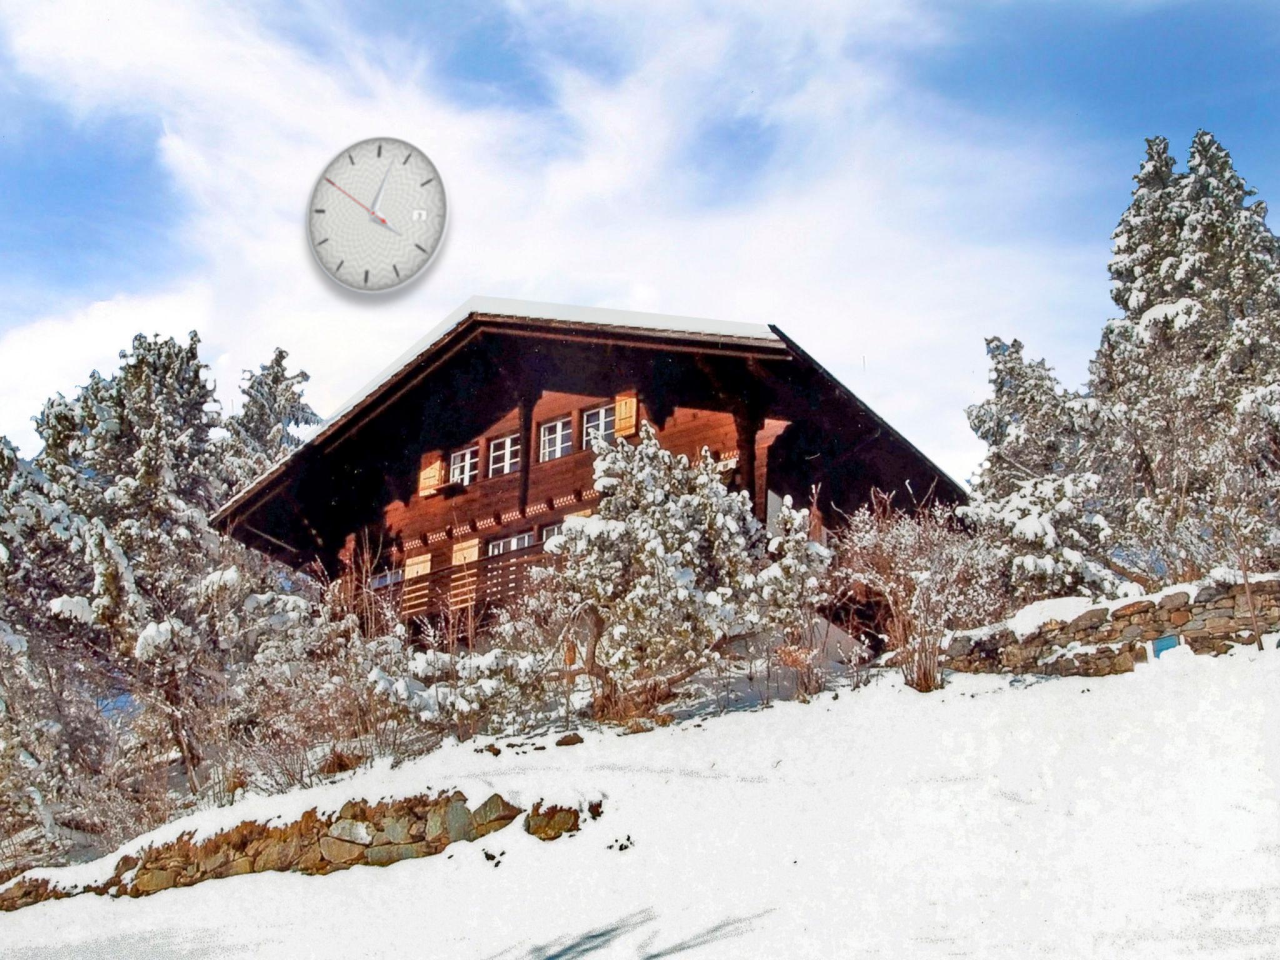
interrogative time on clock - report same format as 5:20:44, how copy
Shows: 4:02:50
